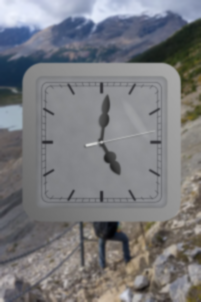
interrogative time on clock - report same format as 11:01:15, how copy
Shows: 5:01:13
